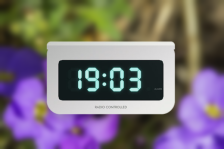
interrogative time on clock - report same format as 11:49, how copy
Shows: 19:03
